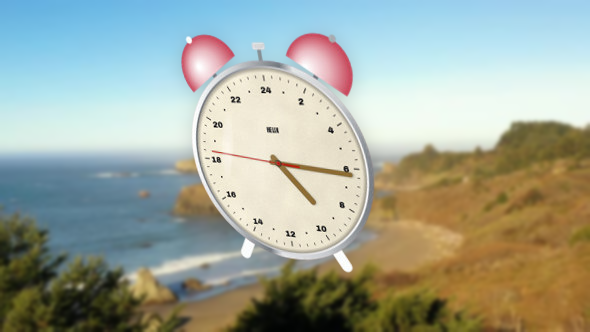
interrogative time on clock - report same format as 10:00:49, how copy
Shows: 9:15:46
